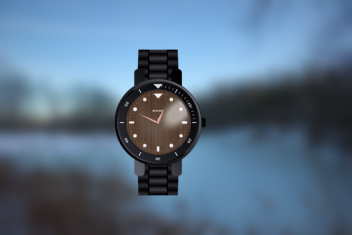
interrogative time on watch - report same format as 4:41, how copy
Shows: 12:49
